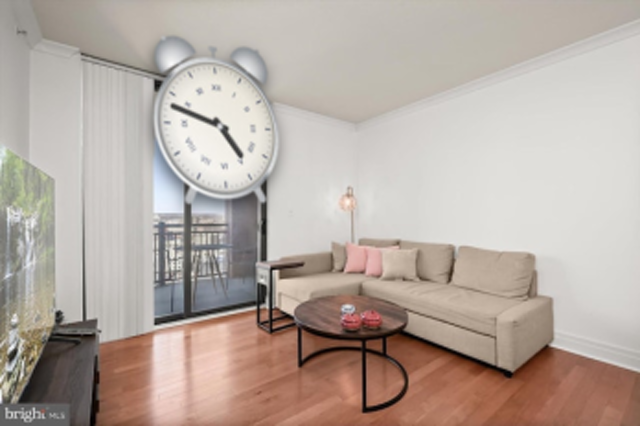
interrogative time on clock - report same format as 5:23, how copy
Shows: 4:48
